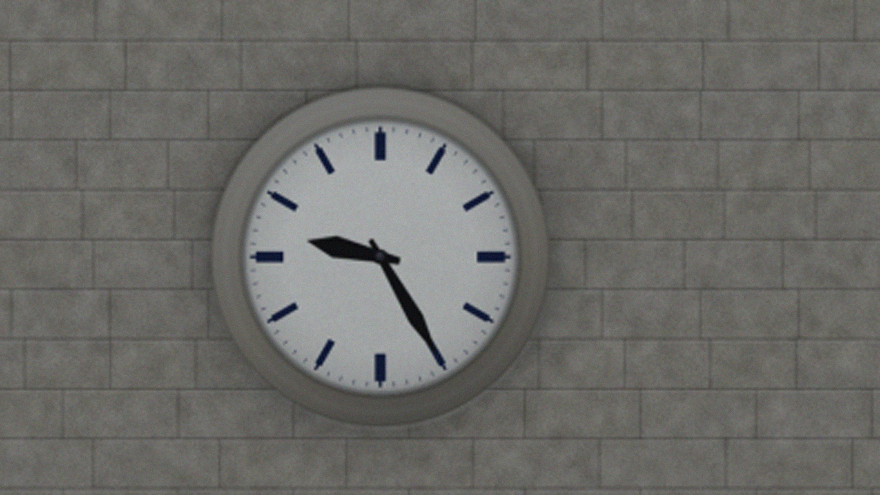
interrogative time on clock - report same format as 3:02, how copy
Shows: 9:25
